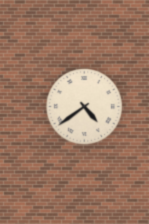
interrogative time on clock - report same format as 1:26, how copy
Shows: 4:39
